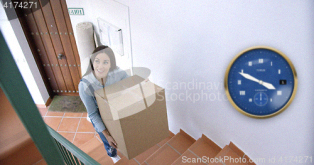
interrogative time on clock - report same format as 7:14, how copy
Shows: 3:49
